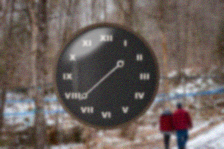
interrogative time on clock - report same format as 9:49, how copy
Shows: 1:38
